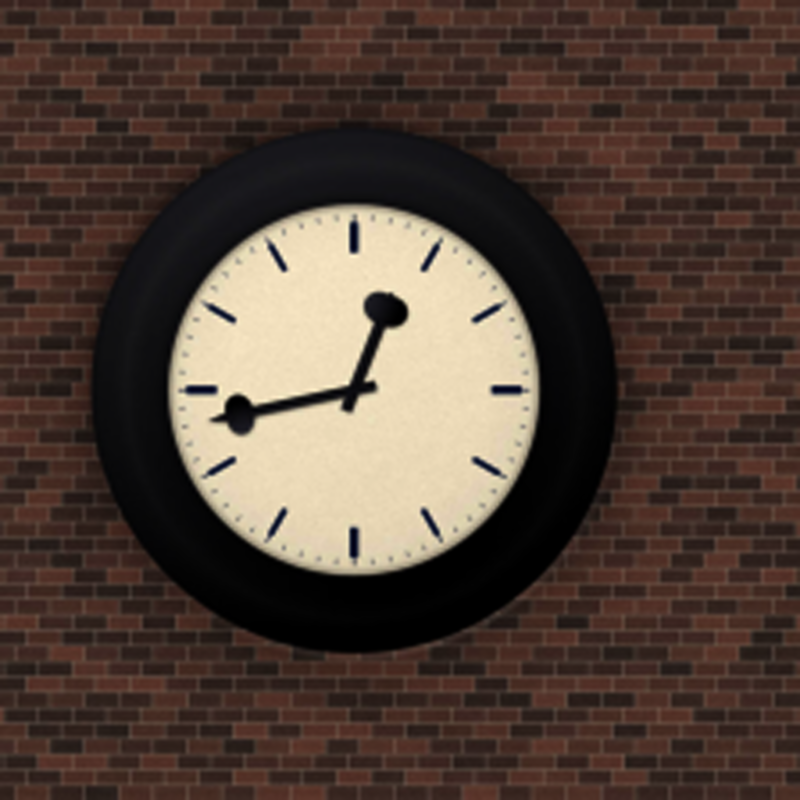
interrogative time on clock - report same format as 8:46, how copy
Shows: 12:43
